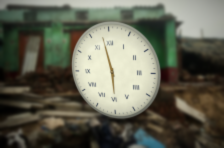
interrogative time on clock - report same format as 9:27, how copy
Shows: 5:58
